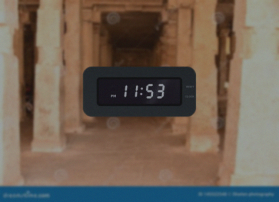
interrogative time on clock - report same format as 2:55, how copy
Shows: 11:53
